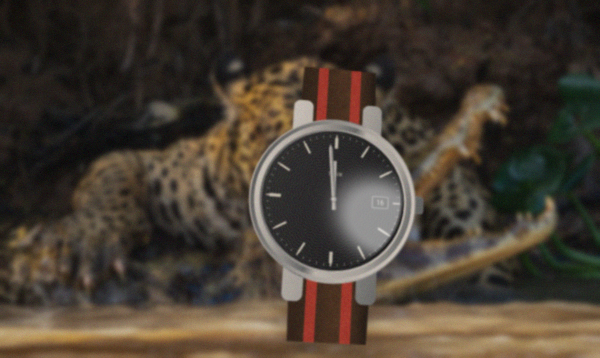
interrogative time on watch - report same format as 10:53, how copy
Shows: 11:59
